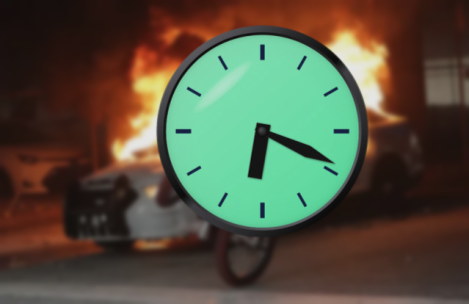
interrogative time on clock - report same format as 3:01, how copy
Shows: 6:19
